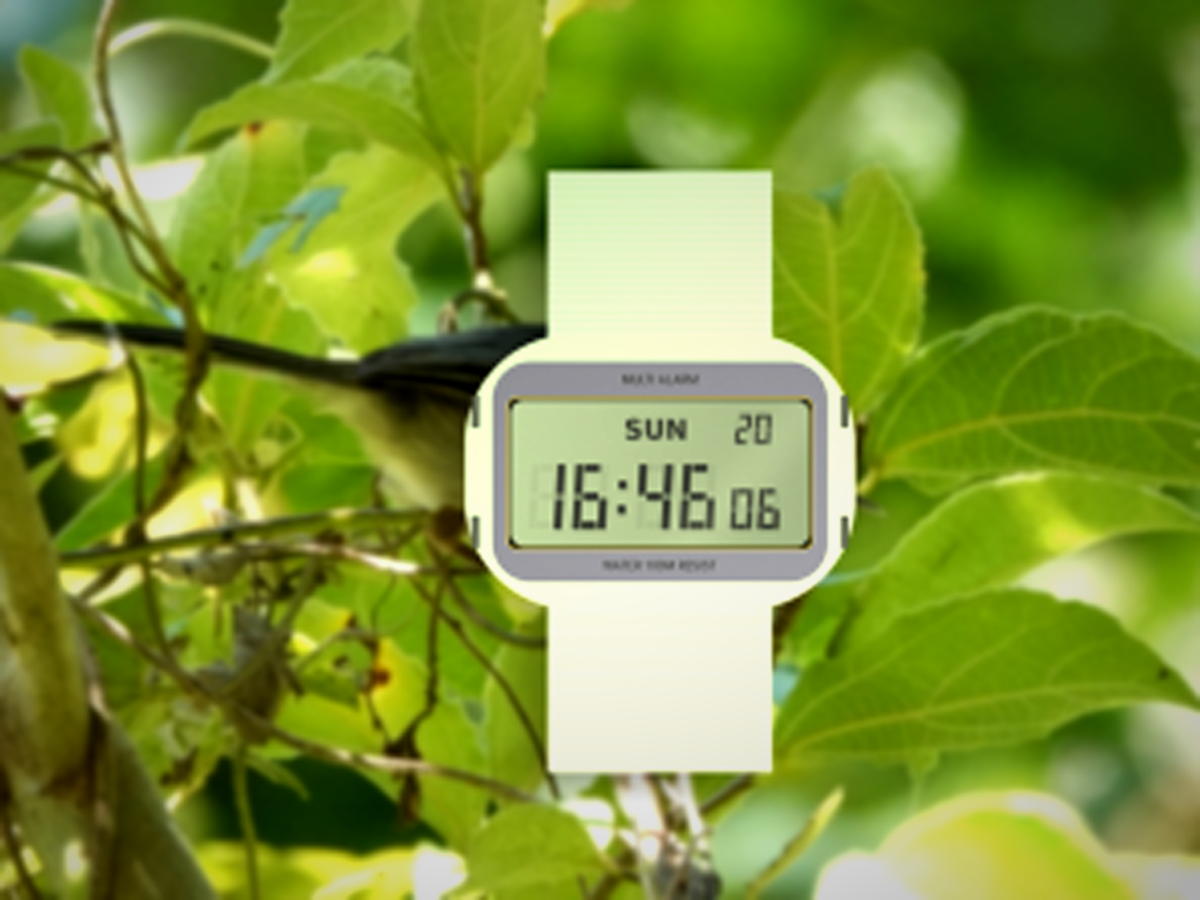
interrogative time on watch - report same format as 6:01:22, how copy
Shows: 16:46:06
